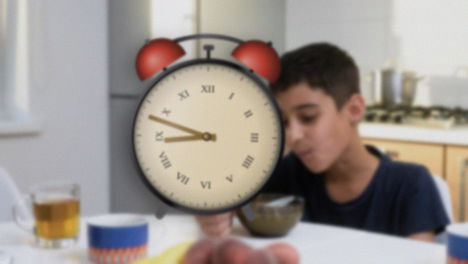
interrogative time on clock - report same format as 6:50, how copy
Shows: 8:48
